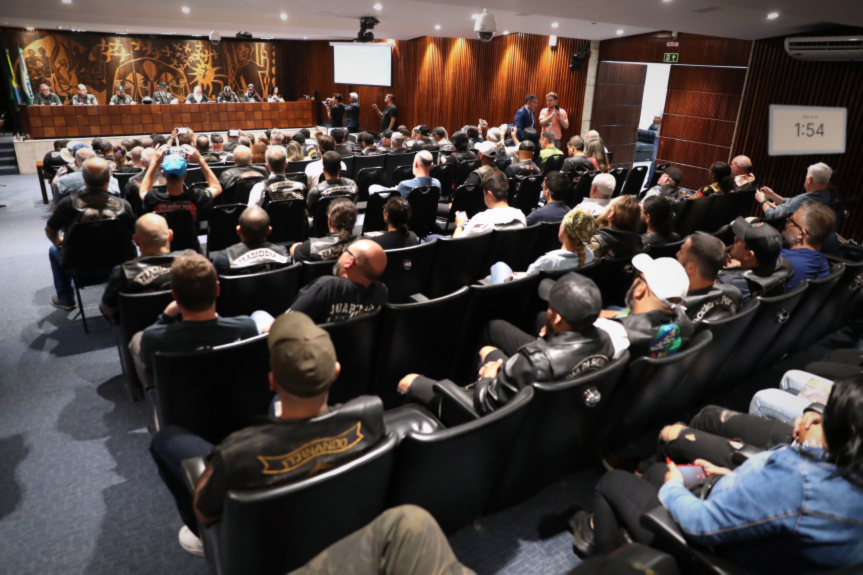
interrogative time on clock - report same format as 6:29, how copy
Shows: 1:54
